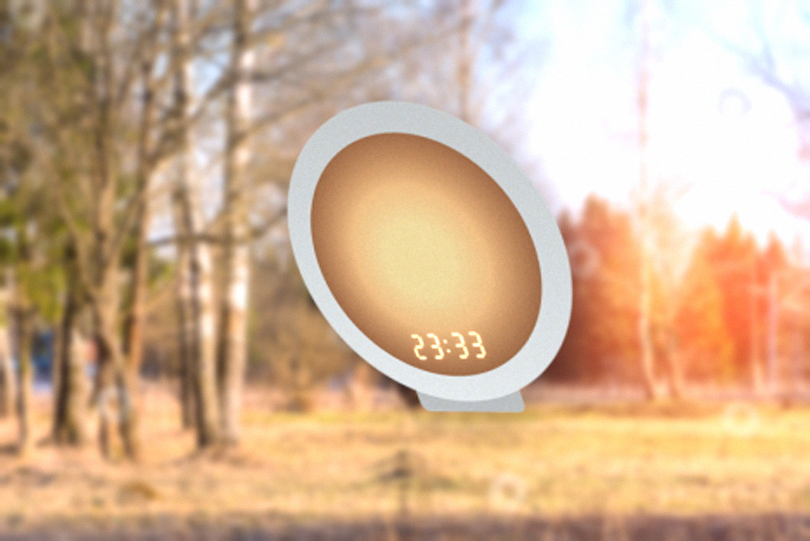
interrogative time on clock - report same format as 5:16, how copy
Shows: 23:33
